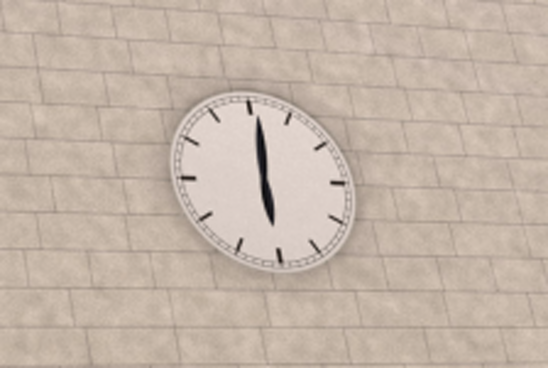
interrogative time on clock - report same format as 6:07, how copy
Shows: 6:01
